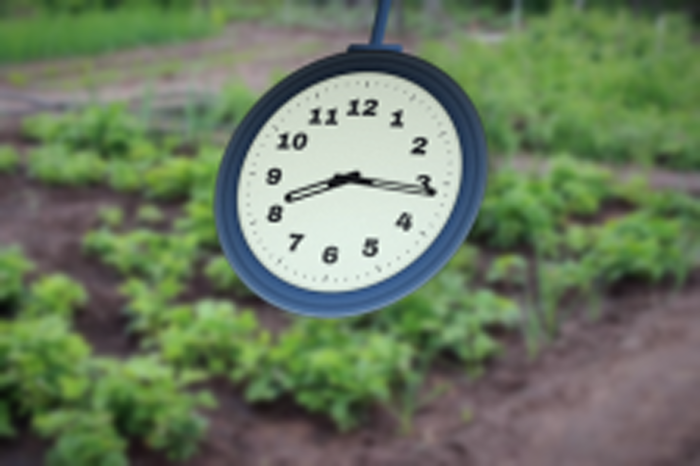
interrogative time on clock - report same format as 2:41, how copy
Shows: 8:16
